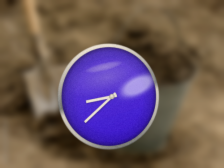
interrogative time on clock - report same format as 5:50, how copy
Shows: 8:38
